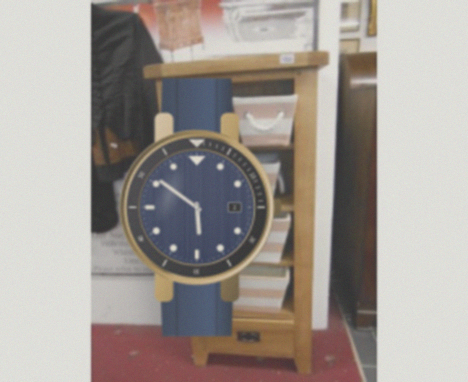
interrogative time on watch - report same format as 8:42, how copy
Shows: 5:51
